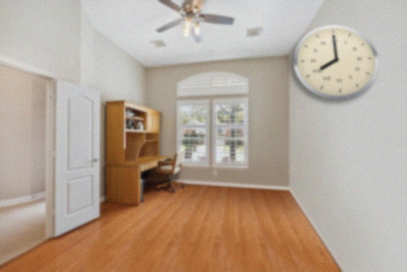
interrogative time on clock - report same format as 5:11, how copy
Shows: 8:00
